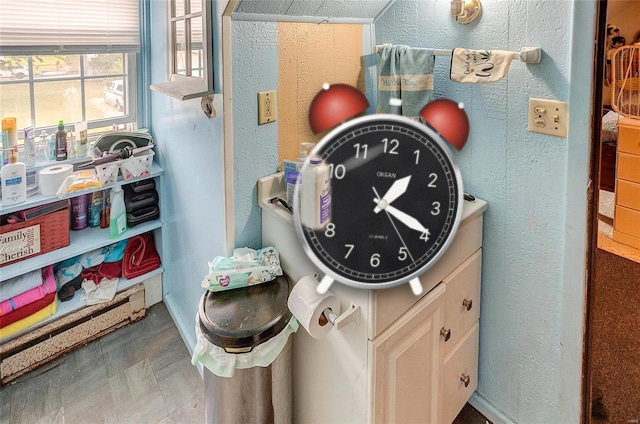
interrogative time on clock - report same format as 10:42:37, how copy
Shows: 1:19:24
